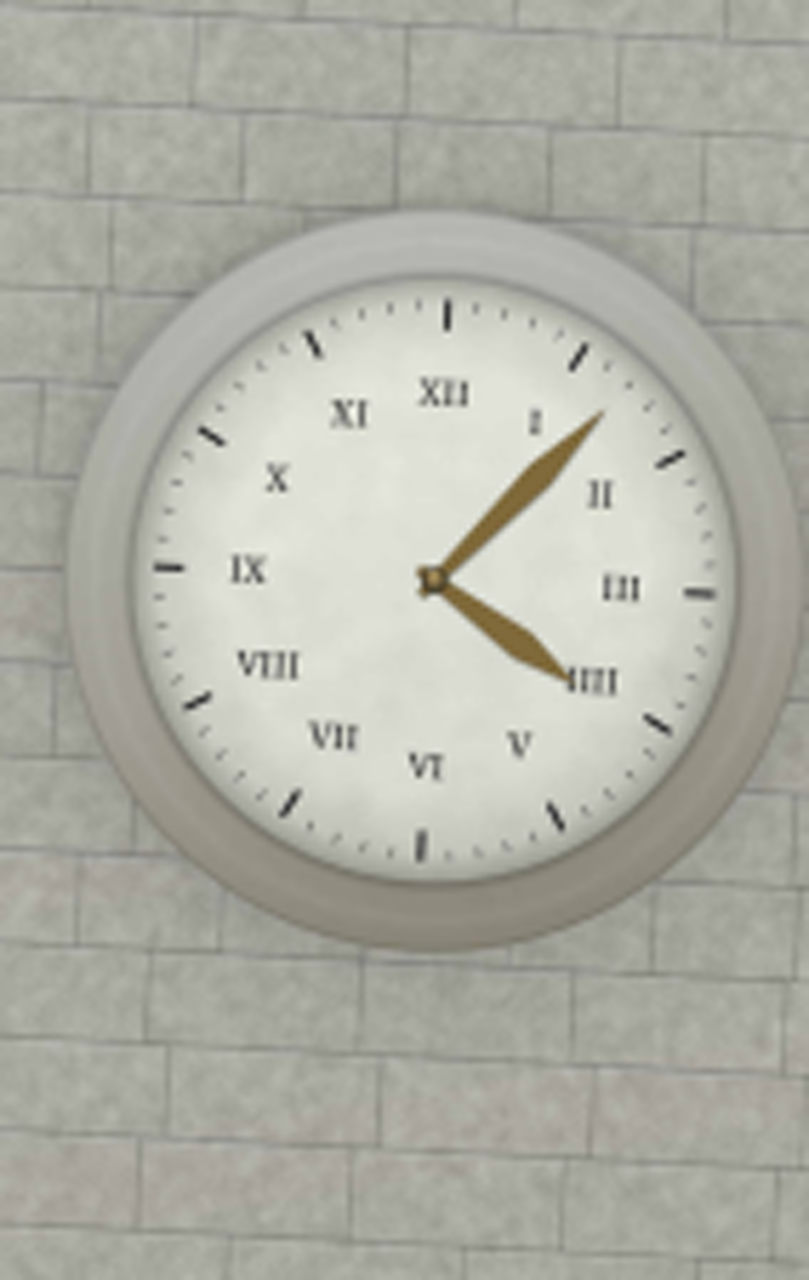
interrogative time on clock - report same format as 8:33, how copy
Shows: 4:07
